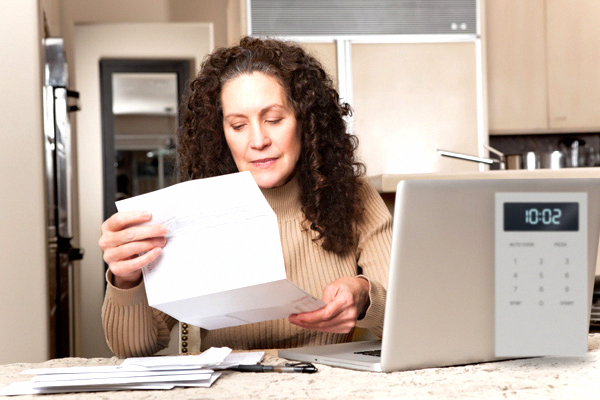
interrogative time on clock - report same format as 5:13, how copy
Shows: 10:02
